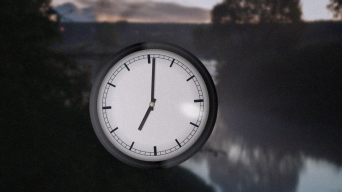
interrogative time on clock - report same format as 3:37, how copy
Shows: 7:01
